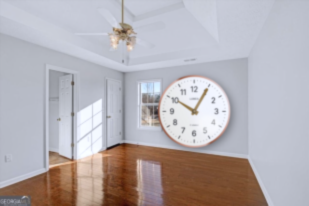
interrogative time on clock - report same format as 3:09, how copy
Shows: 10:05
